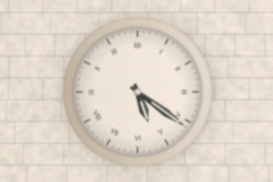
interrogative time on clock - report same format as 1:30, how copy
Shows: 5:21
